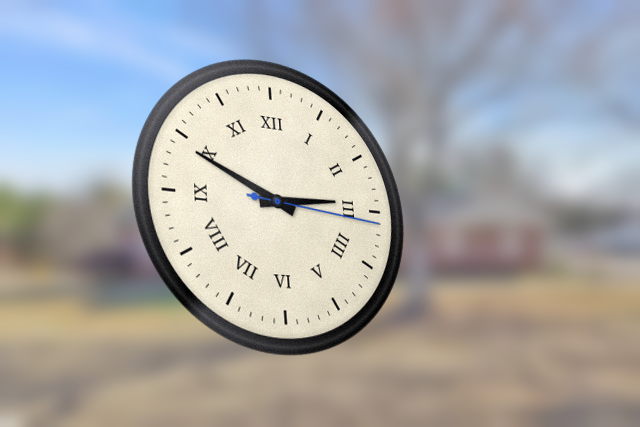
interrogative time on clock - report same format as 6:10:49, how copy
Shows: 2:49:16
